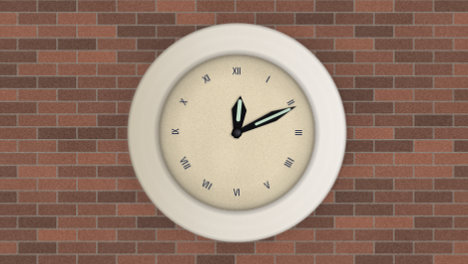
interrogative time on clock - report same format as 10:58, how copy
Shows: 12:11
